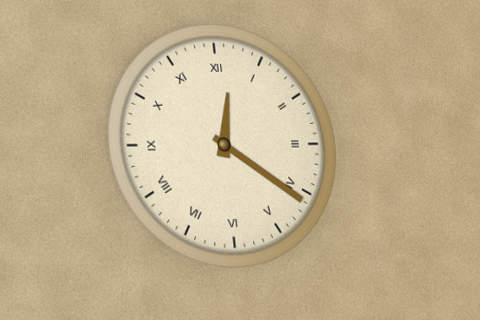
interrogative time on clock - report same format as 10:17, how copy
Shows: 12:21
